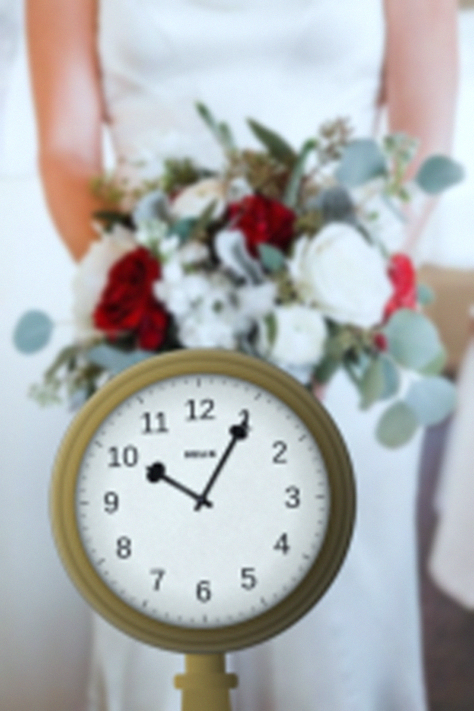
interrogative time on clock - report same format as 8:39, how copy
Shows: 10:05
